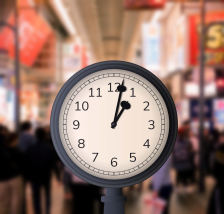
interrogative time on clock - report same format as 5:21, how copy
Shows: 1:02
